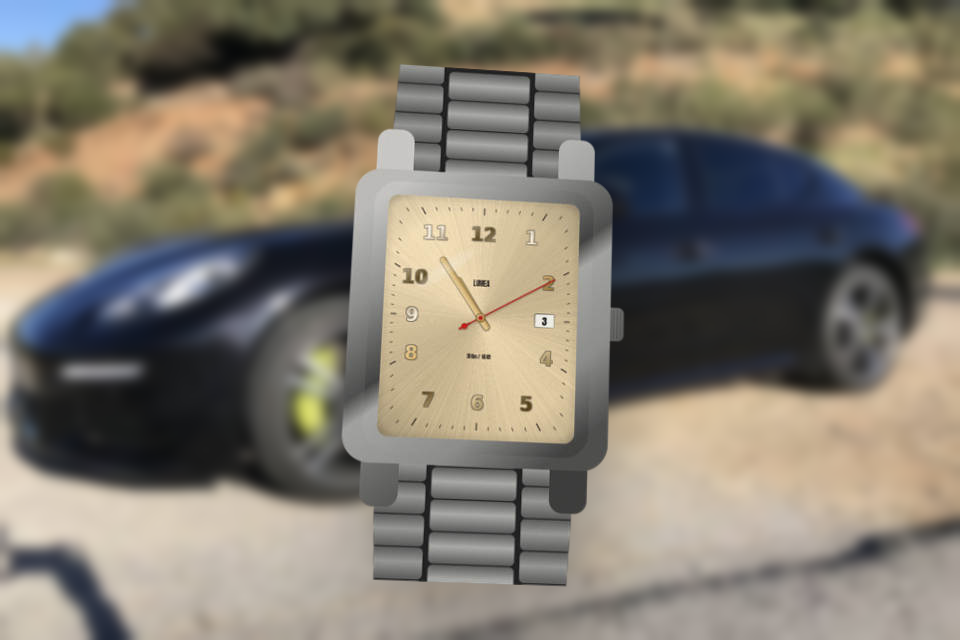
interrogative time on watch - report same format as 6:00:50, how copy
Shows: 10:54:10
